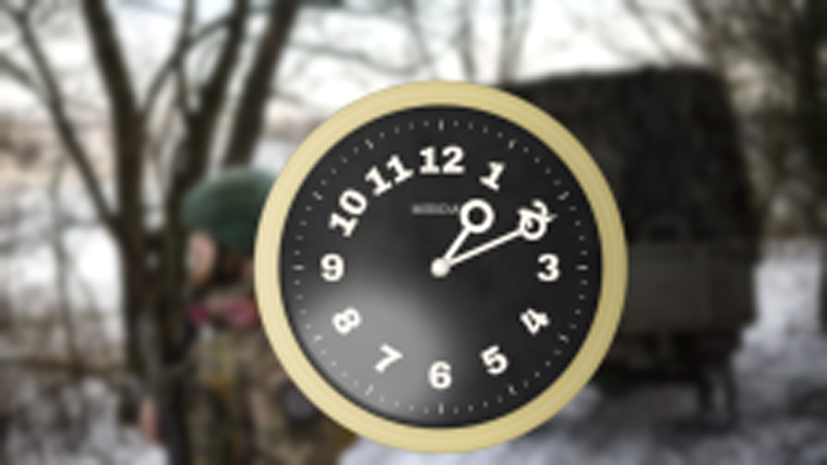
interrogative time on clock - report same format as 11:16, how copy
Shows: 1:11
